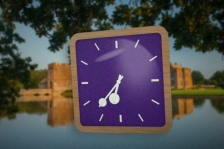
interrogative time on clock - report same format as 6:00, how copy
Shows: 6:37
